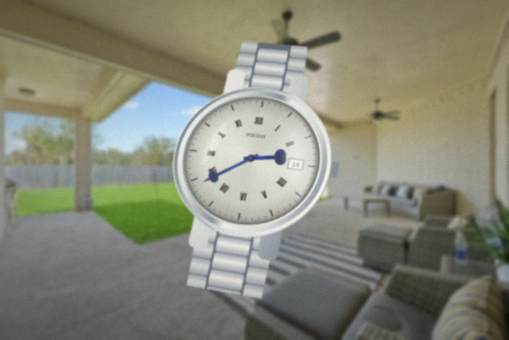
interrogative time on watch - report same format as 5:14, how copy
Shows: 2:39
